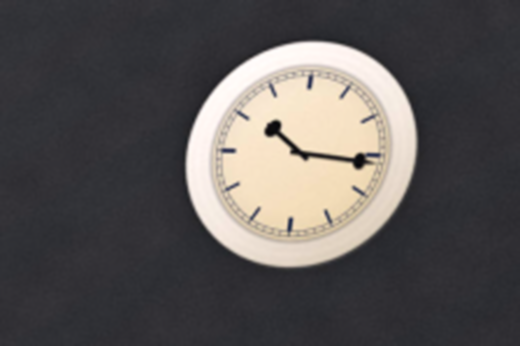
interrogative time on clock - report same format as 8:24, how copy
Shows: 10:16
